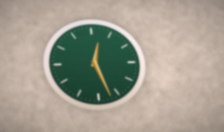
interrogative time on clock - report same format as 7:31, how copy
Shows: 12:27
